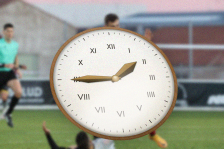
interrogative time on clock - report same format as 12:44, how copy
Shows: 1:45
